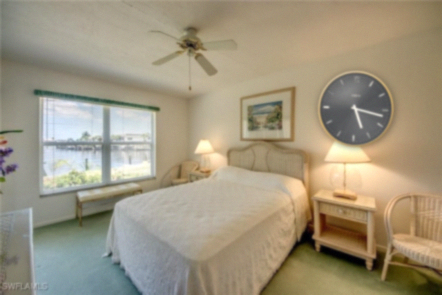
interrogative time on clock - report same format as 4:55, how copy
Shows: 5:17
